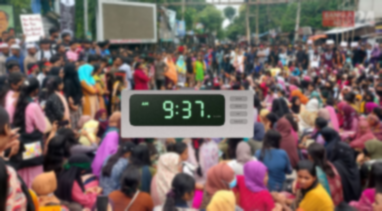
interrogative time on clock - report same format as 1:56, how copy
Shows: 9:37
